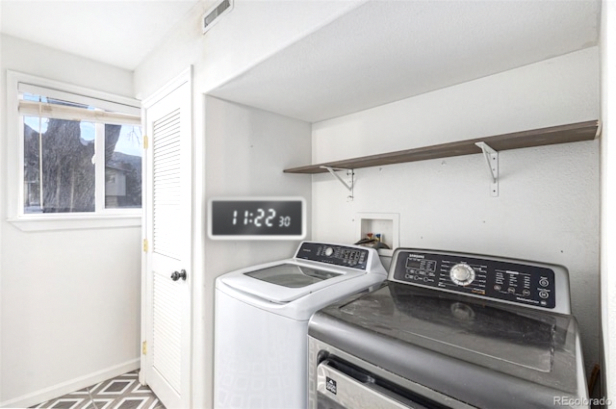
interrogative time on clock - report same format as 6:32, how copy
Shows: 11:22
